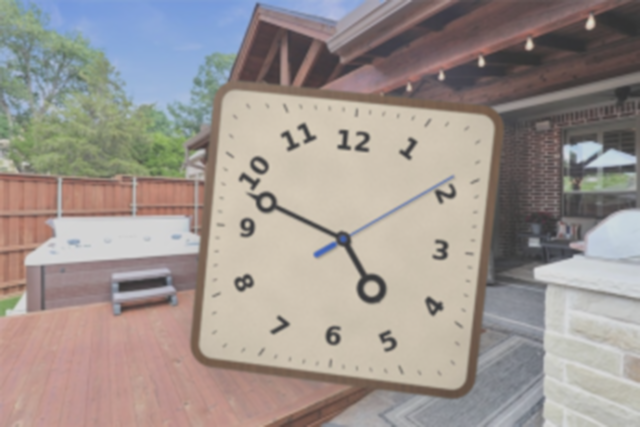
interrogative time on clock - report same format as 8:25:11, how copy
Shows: 4:48:09
